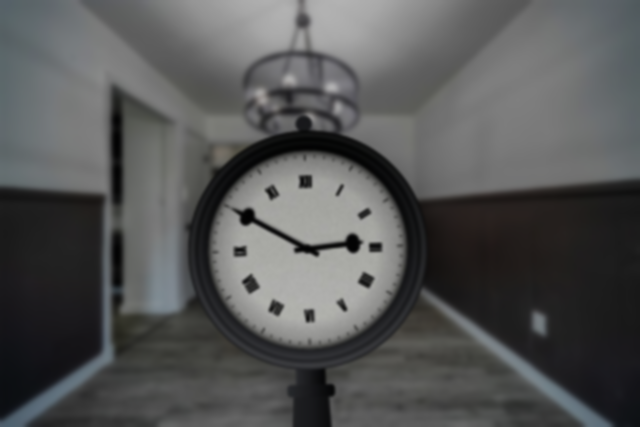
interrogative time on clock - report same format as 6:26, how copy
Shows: 2:50
